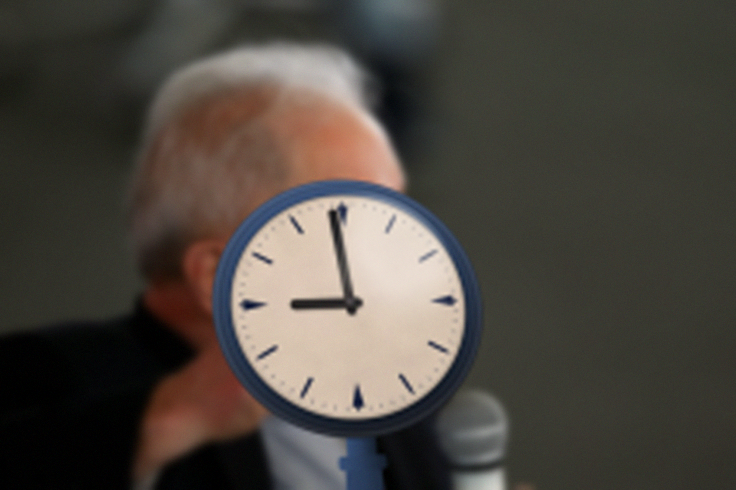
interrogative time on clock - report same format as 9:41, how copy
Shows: 8:59
